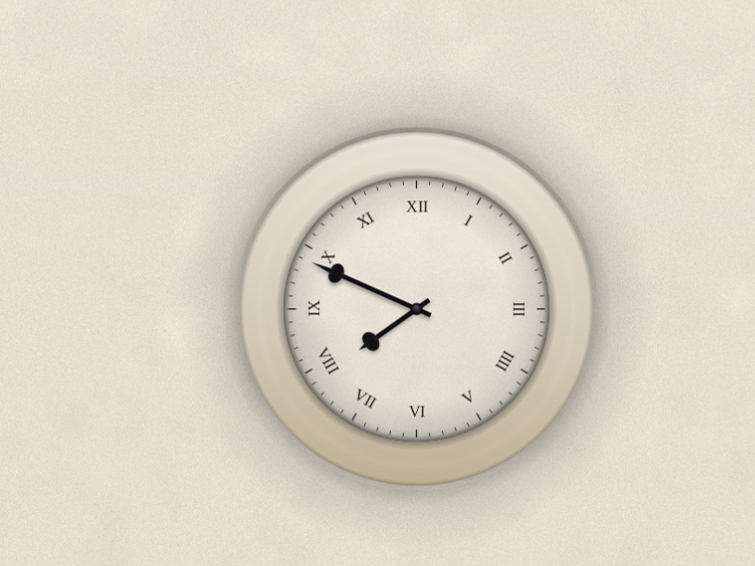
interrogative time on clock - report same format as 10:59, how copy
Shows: 7:49
